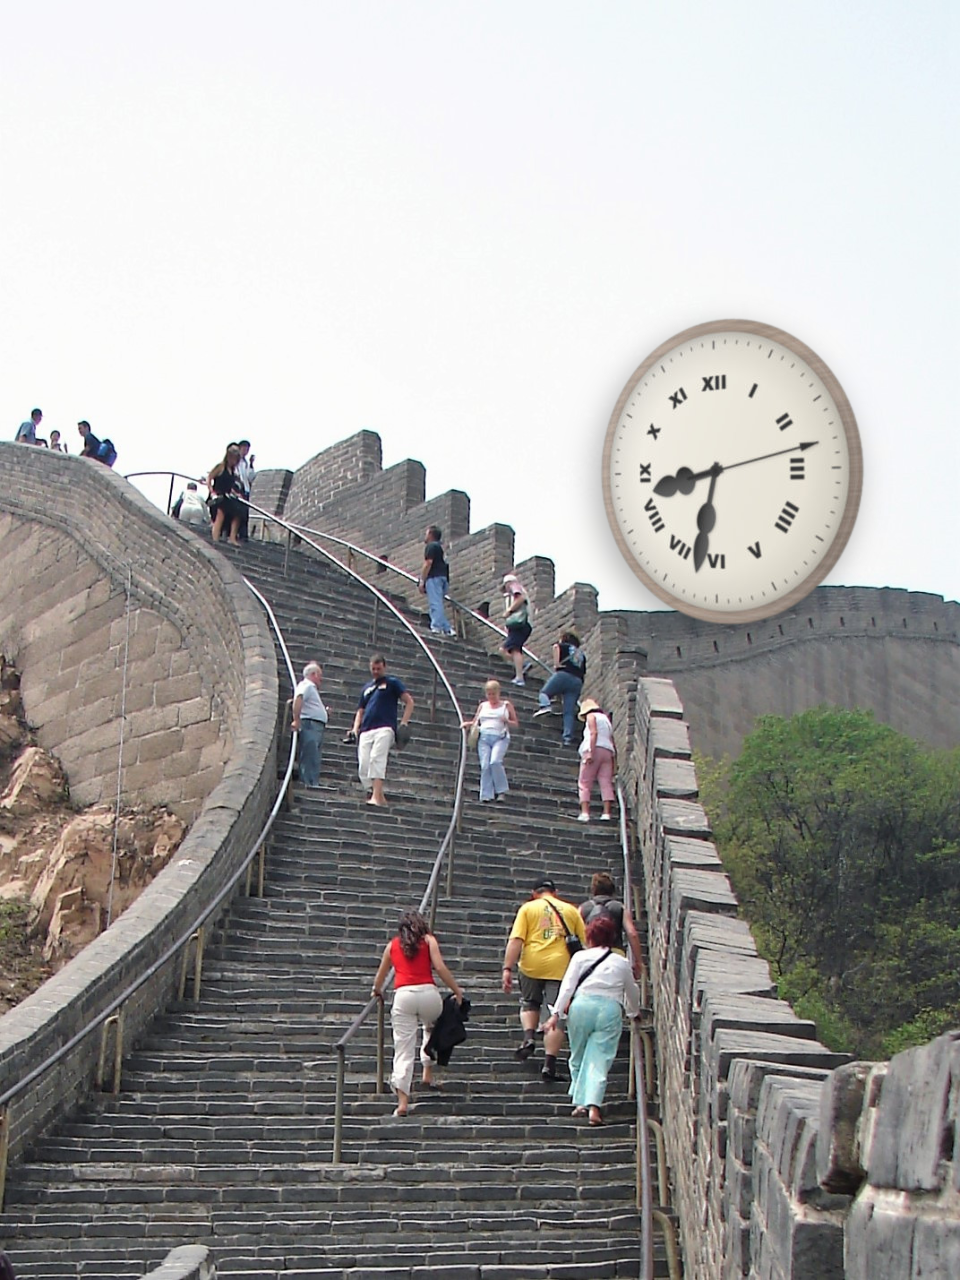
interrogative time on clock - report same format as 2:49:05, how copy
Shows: 8:32:13
